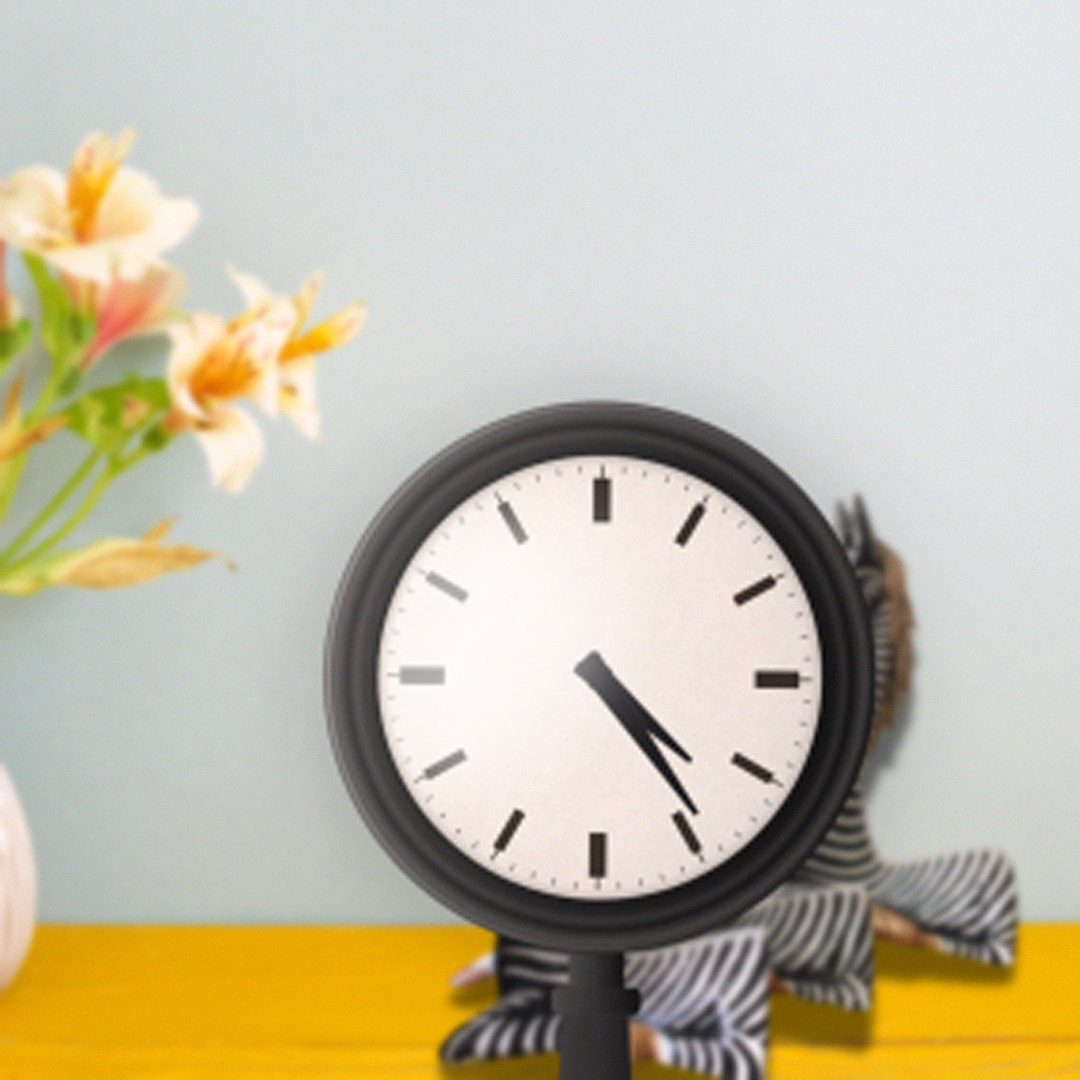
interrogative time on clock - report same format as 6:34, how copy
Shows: 4:24
